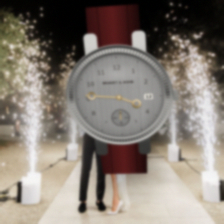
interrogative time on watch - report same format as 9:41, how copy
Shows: 3:46
